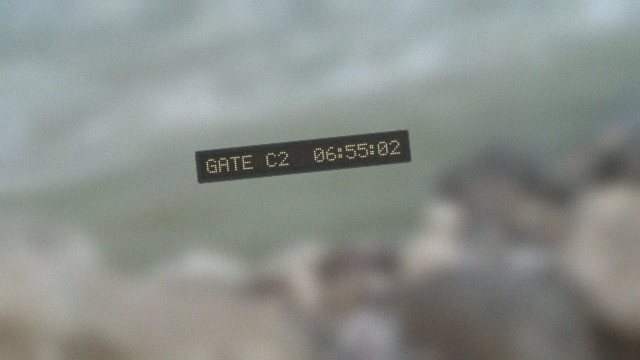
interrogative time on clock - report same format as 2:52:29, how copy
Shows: 6:55:02
